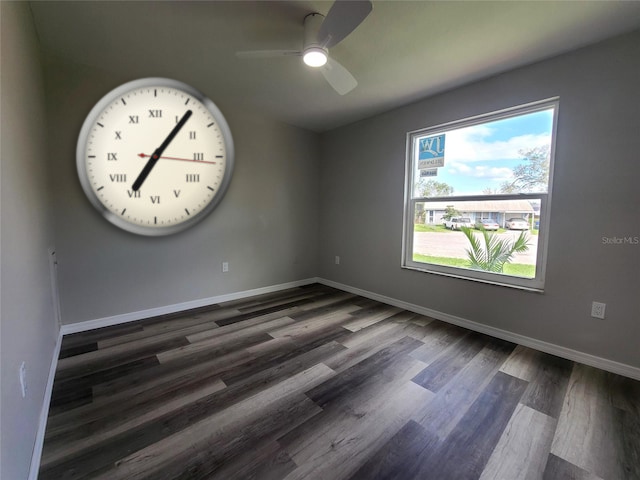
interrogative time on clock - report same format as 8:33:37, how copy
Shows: 7:06:16
